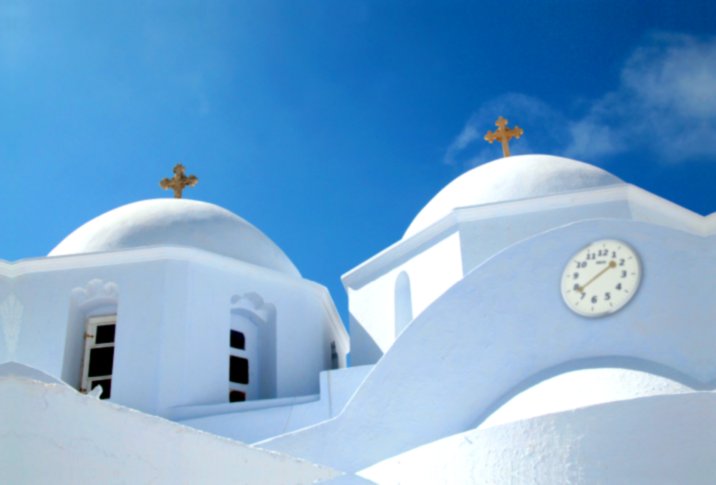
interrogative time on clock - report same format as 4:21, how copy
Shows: 1:38
